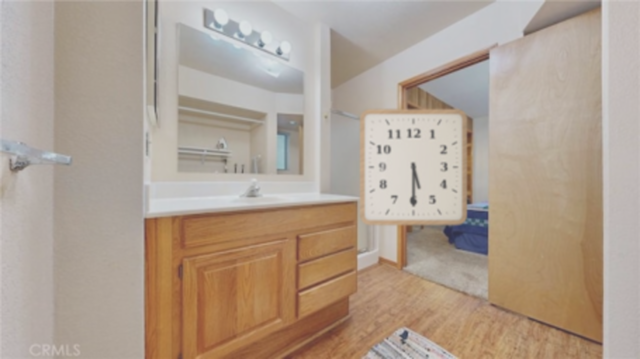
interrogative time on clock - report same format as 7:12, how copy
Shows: 5:30
